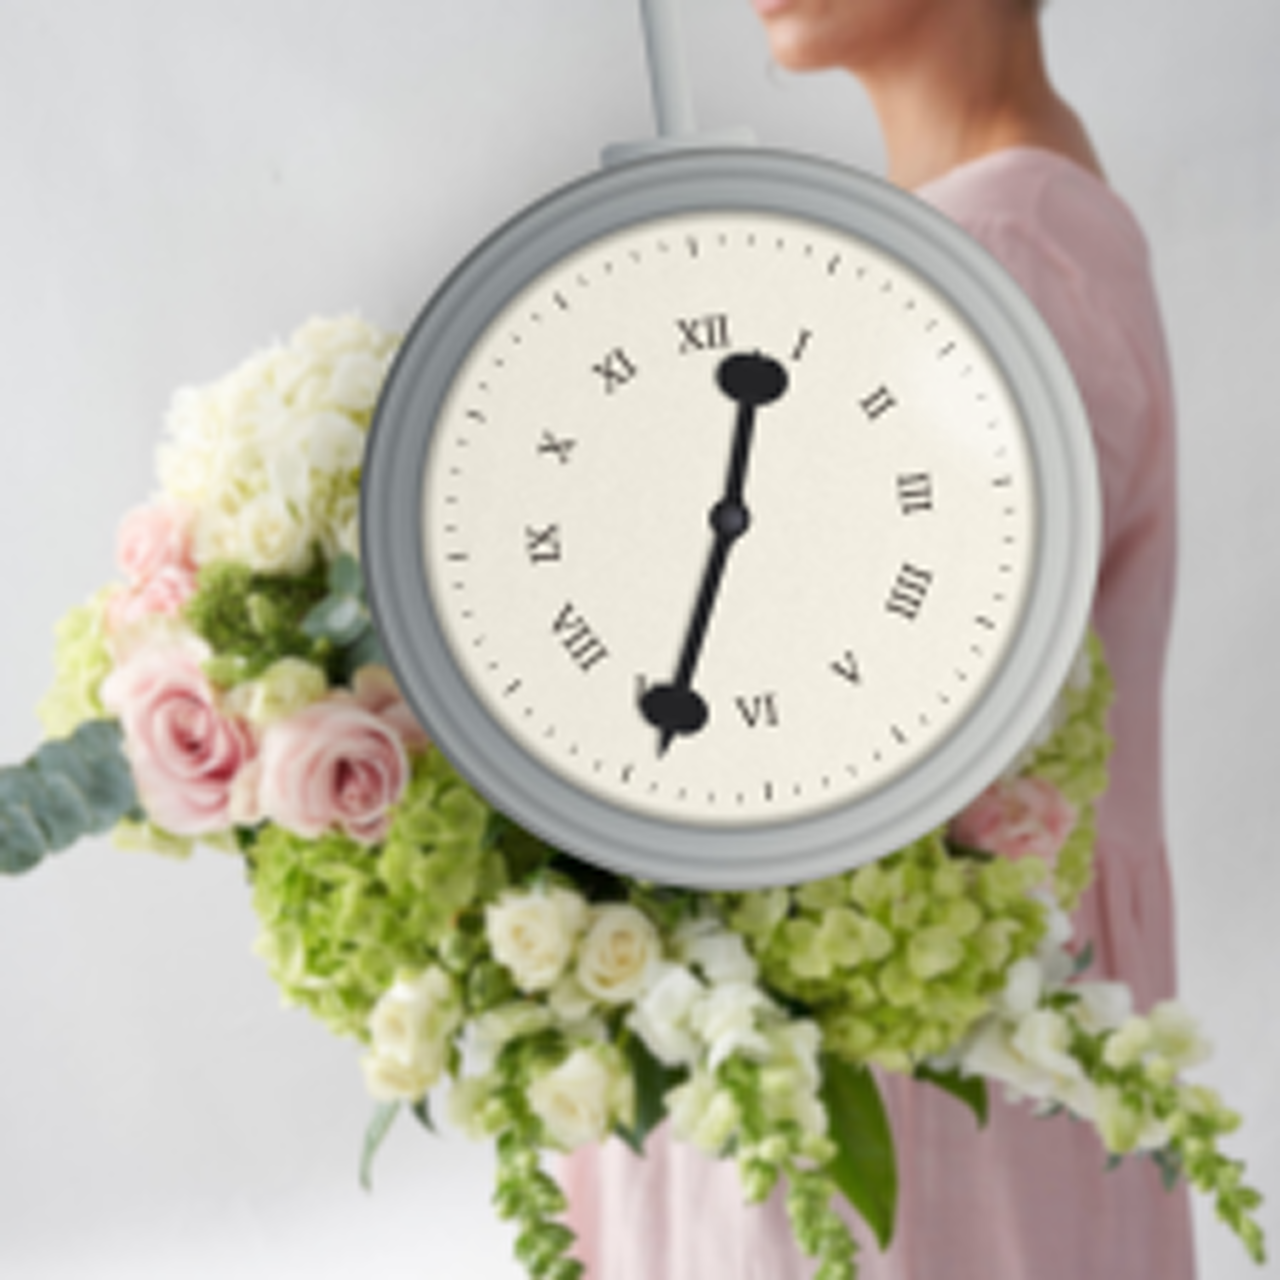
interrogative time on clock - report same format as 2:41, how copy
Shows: 12:34
